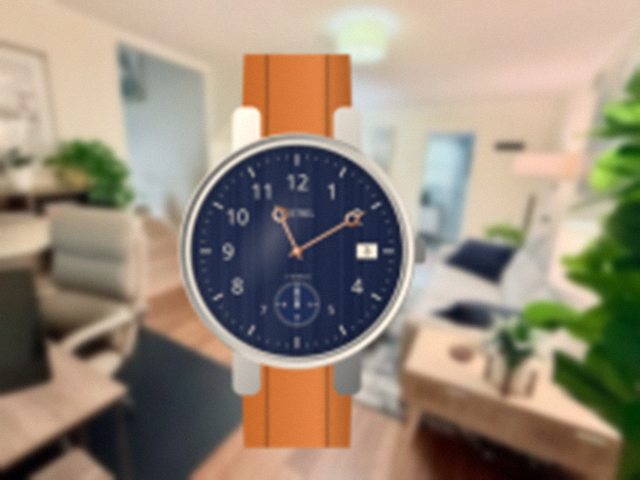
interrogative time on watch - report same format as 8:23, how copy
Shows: 11:10
